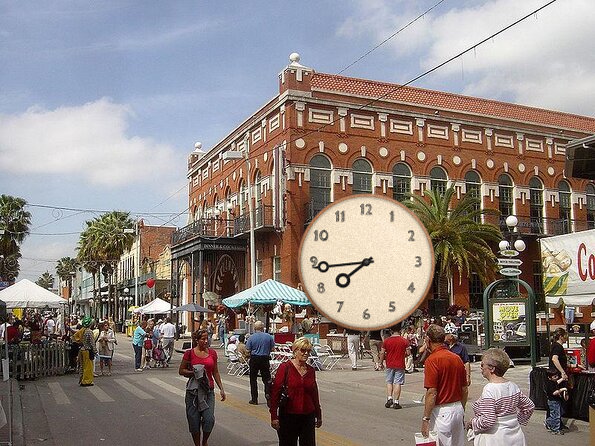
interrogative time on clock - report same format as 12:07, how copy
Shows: 7:44
